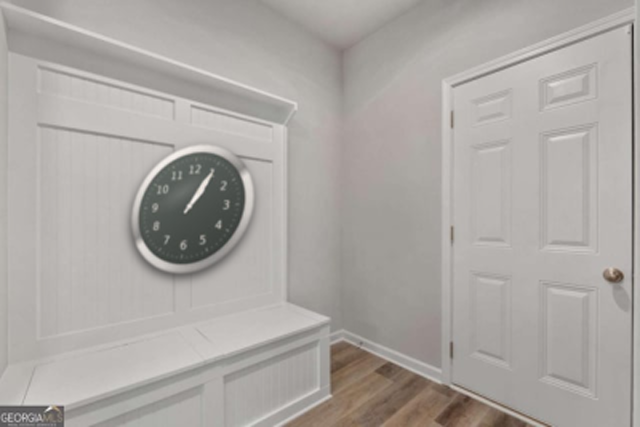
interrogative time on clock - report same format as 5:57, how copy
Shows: 1:05
